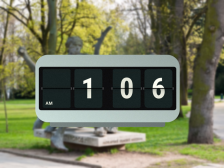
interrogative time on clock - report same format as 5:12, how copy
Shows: 1:06
